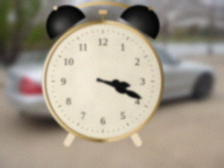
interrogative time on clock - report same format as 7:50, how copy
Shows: 3:19
